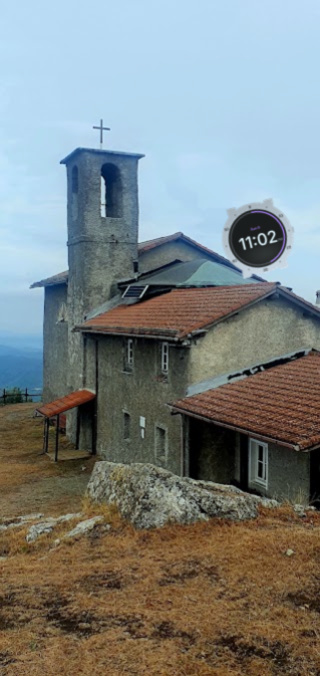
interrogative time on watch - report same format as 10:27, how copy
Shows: 11:02
